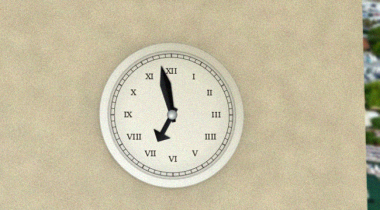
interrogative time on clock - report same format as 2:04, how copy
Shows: 6:58
